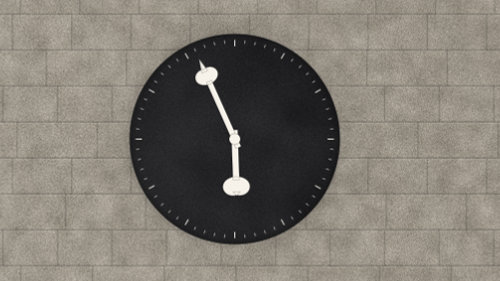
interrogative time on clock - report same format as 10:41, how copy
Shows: 5:56
